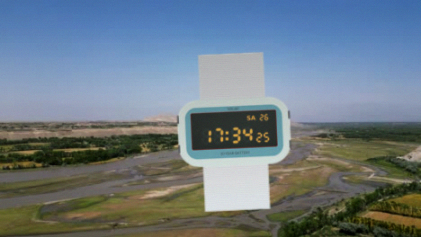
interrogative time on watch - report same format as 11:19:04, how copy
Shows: 17:34:25
